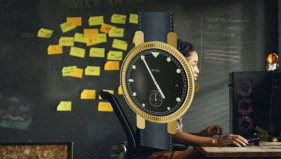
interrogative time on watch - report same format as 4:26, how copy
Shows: 4:55
